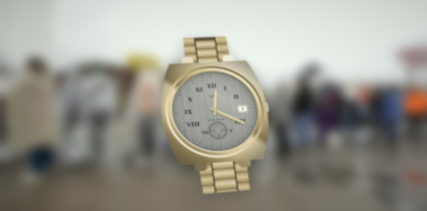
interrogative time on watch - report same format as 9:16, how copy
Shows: 12:20
